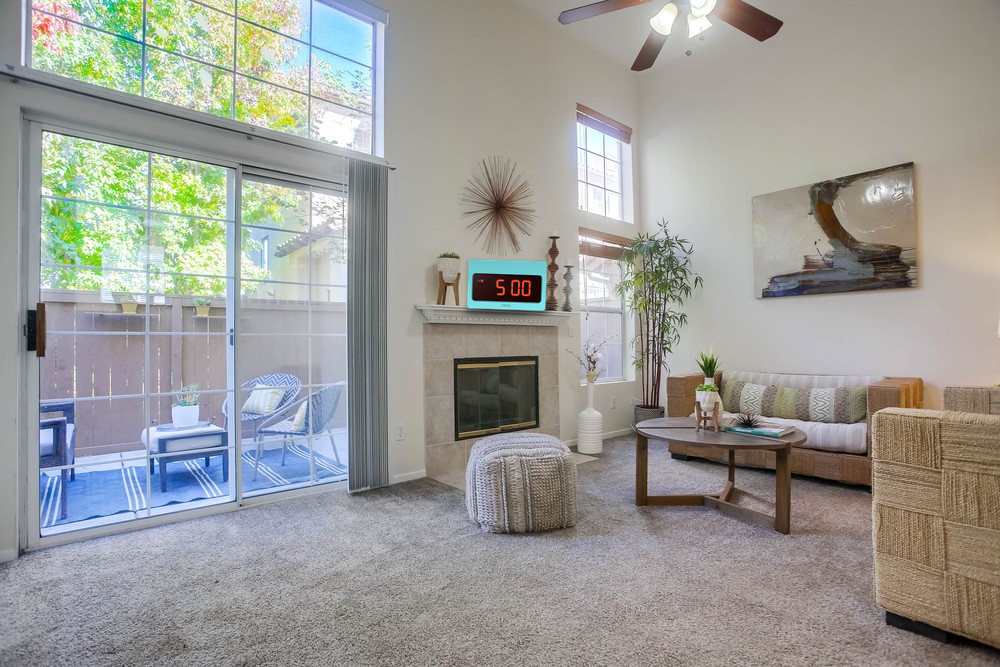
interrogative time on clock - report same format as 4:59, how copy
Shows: 5:00
